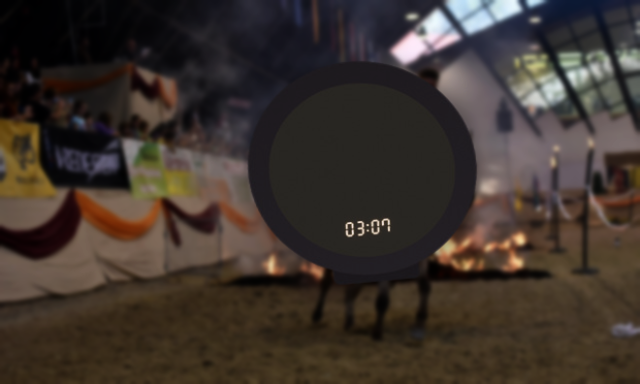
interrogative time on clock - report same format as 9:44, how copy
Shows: 3:07
